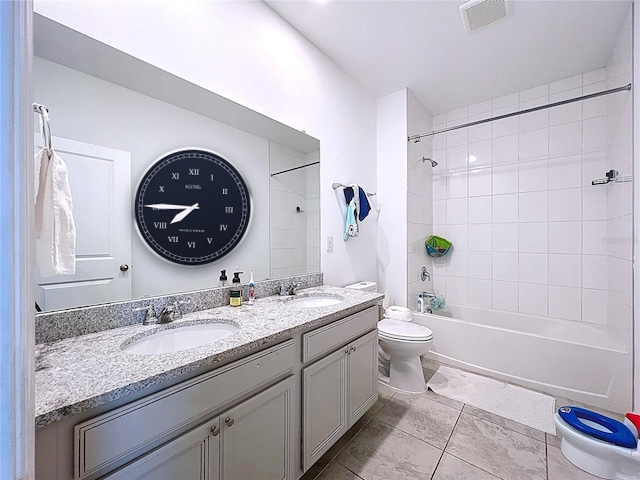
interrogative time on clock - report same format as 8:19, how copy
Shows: 7:45
